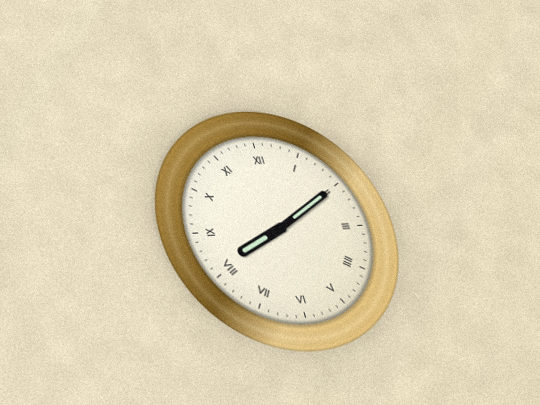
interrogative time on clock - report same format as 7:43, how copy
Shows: 8:10
